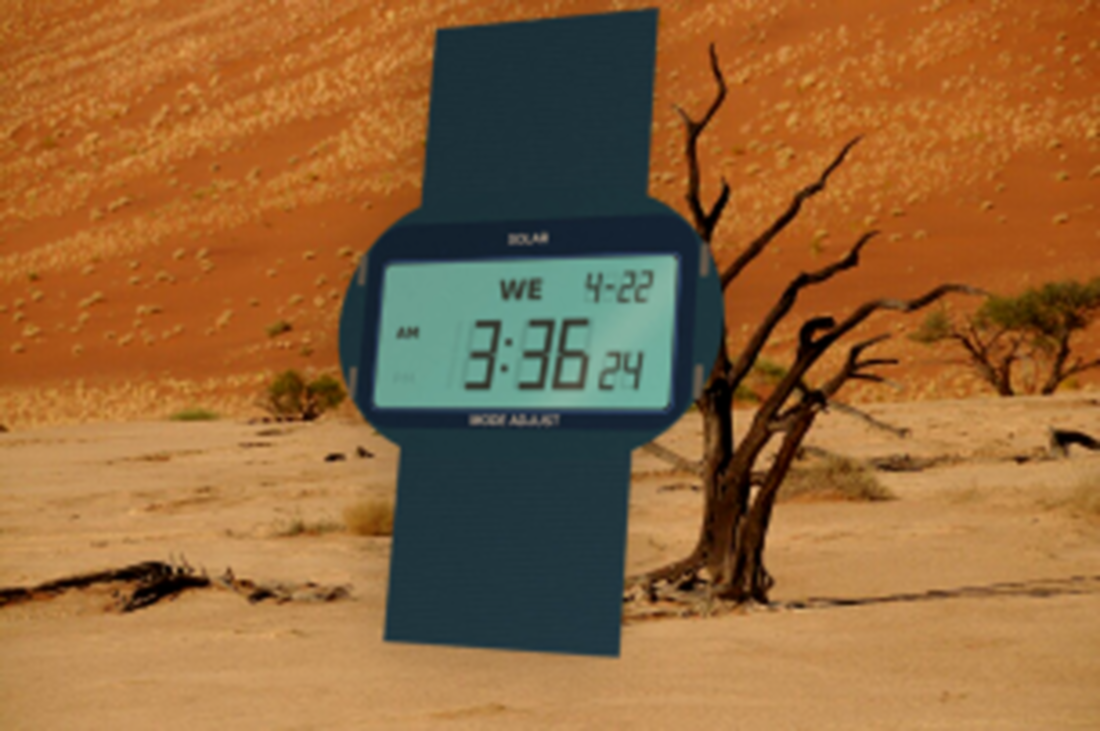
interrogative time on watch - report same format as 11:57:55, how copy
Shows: 3:36:24
